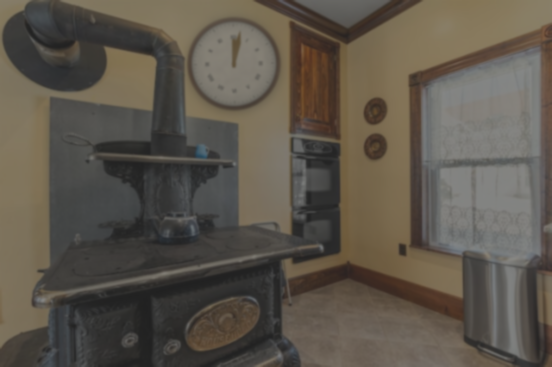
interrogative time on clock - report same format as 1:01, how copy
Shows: 12:02
